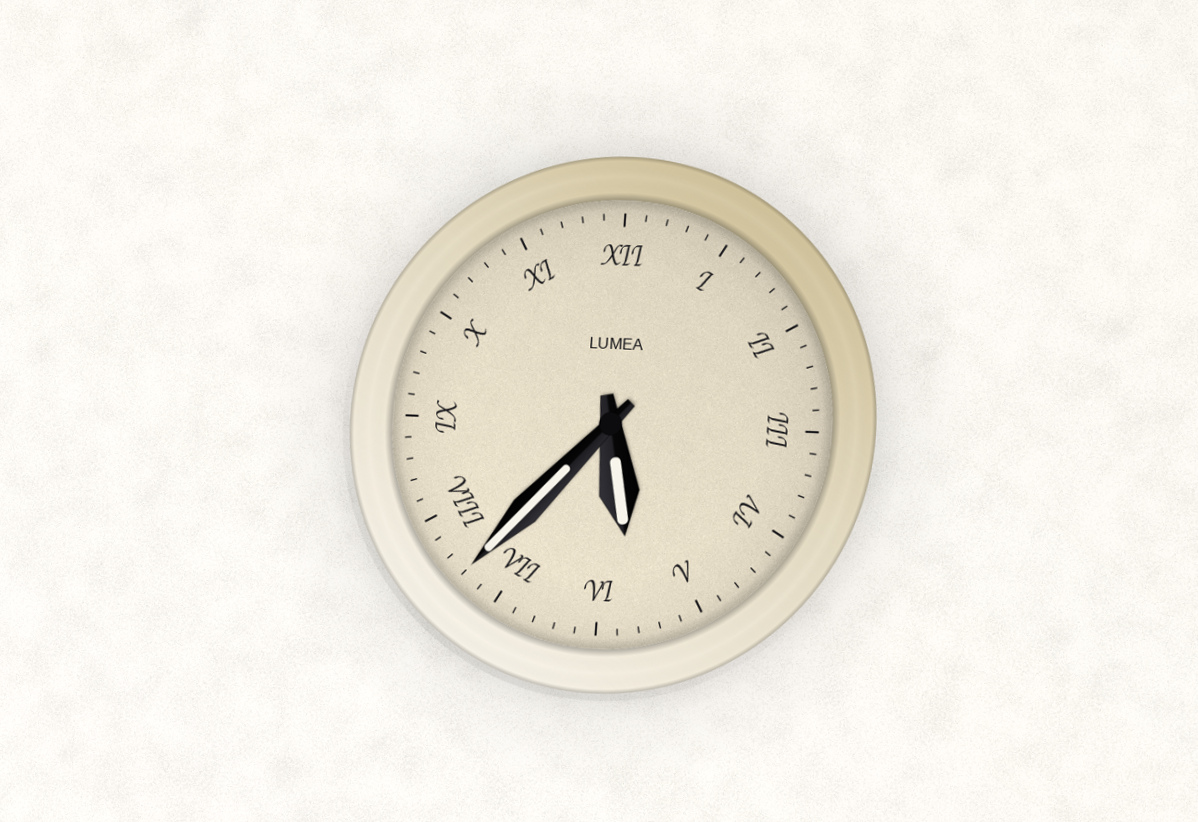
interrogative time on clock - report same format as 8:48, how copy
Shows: 5:37
